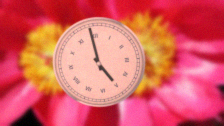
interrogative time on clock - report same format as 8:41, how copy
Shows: 4:59
